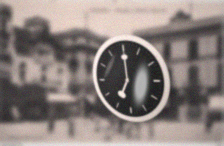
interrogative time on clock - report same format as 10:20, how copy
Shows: 7:00
